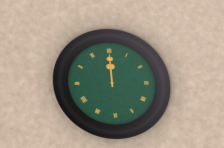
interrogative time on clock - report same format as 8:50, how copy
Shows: 12:00
